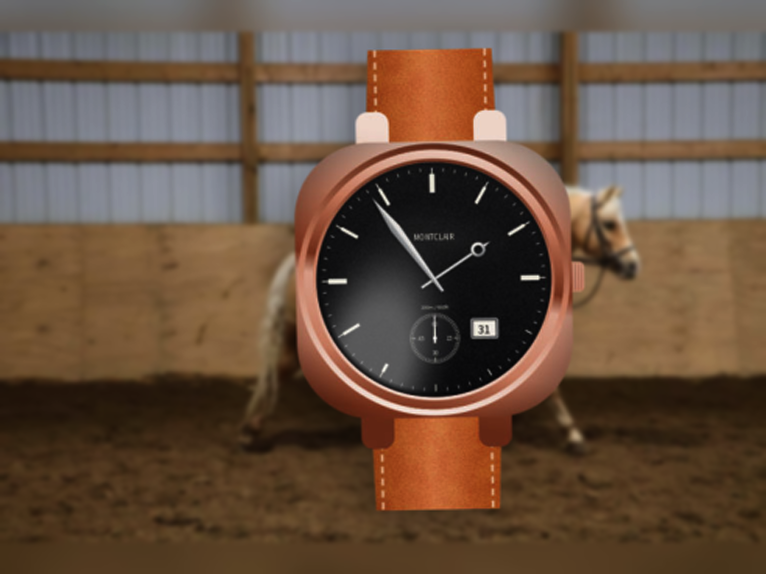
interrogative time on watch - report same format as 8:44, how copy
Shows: 1:54
